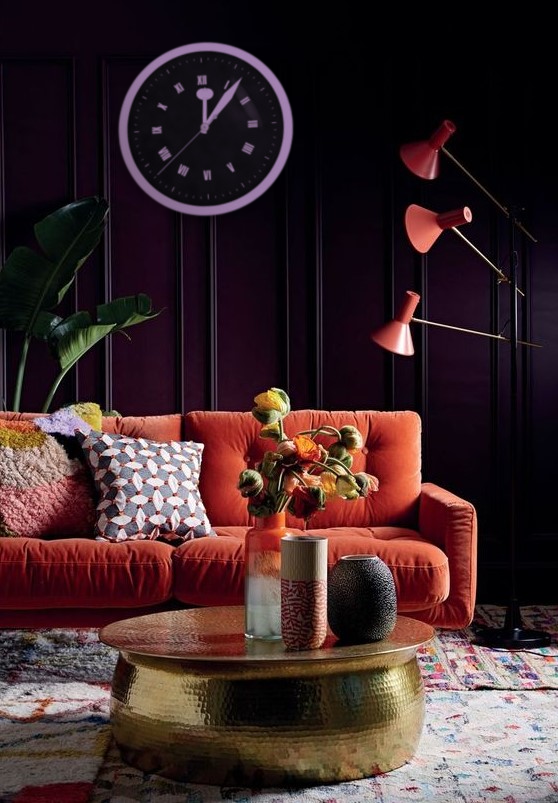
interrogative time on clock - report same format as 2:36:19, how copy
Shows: 12:06:38
